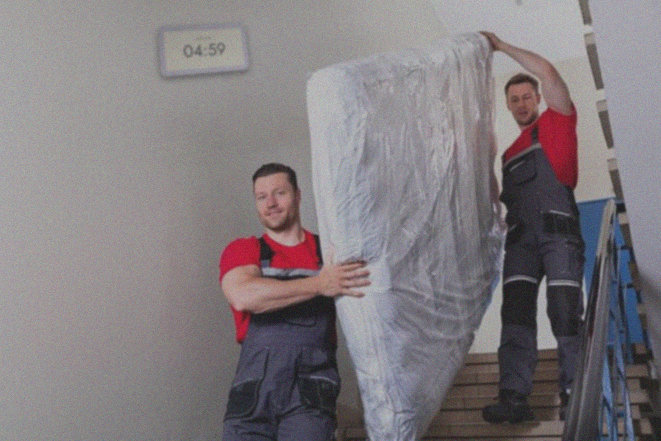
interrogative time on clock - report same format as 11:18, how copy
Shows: 4:59
